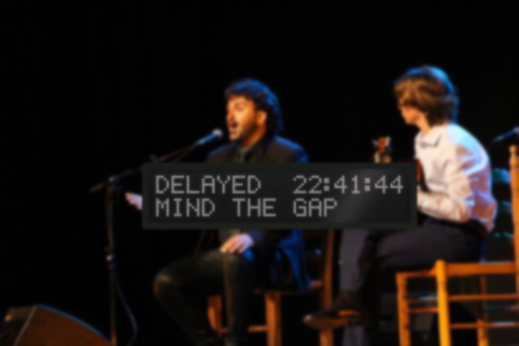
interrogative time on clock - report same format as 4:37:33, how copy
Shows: 22:41:44
